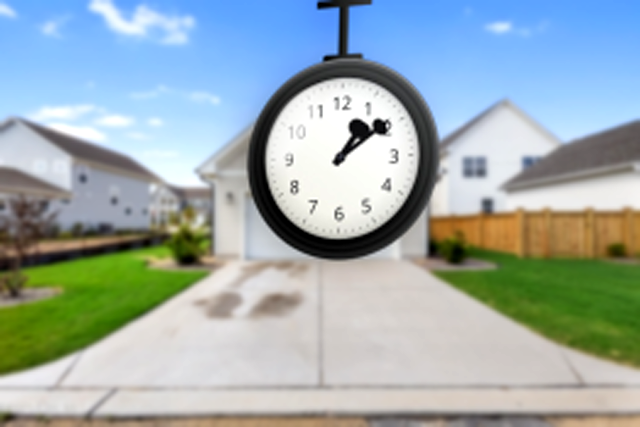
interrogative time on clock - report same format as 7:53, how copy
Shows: 1:09
